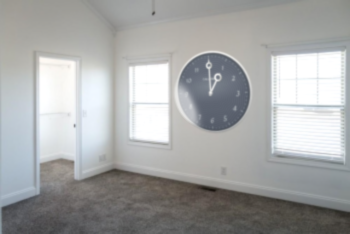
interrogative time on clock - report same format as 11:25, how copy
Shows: 1:00
